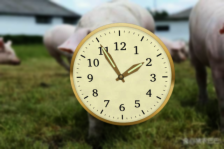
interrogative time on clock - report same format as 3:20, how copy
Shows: 1:55
